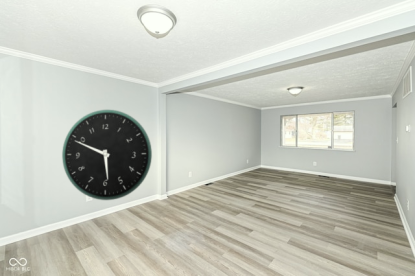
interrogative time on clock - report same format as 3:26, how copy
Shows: 5:49
